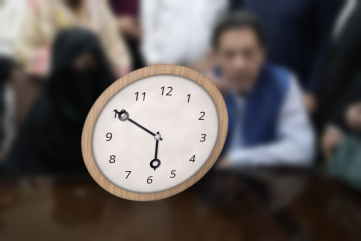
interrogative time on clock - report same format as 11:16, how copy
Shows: 5:50
